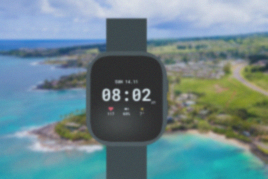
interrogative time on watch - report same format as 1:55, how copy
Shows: 8:02
